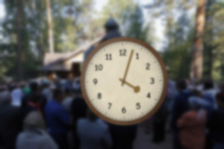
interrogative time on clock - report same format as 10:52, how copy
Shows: 4:03
